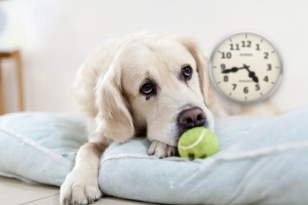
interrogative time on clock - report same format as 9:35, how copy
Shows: 4:43
